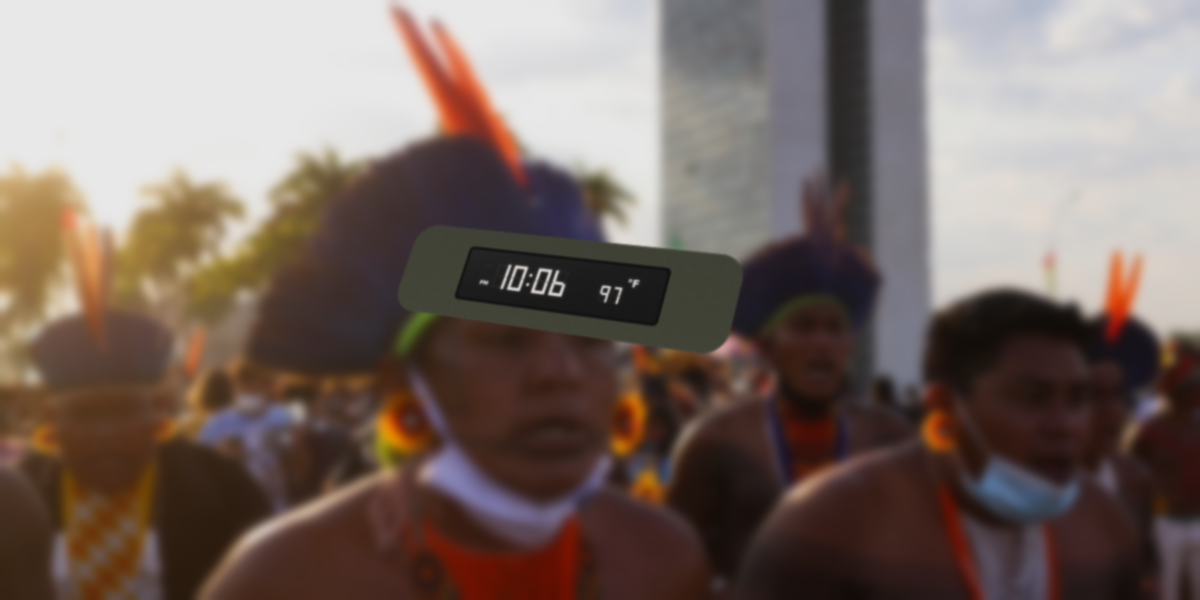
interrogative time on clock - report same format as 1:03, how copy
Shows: 10:06
